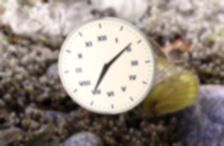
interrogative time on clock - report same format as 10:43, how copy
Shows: 7:09
